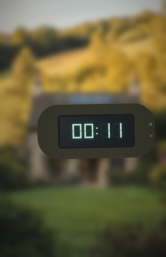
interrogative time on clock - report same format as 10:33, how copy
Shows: 0:11
